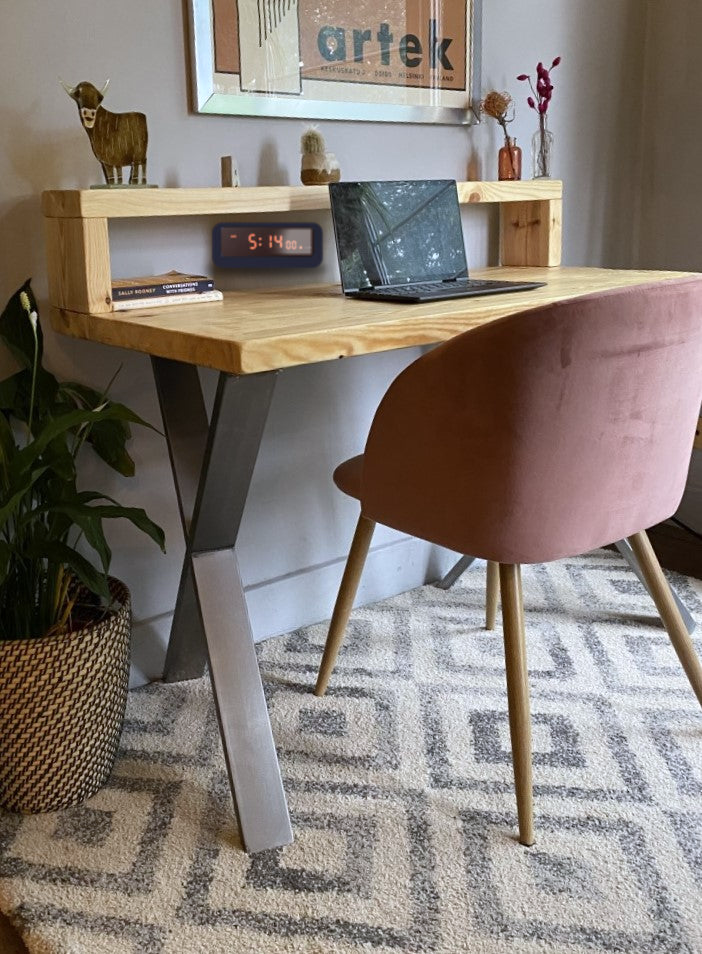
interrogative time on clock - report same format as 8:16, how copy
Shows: 5:14
